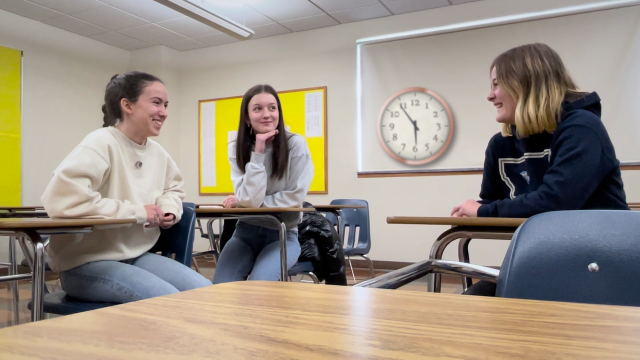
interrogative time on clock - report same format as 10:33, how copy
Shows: 5:54
